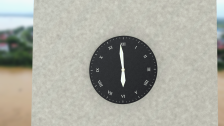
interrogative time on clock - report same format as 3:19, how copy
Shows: 5:59
